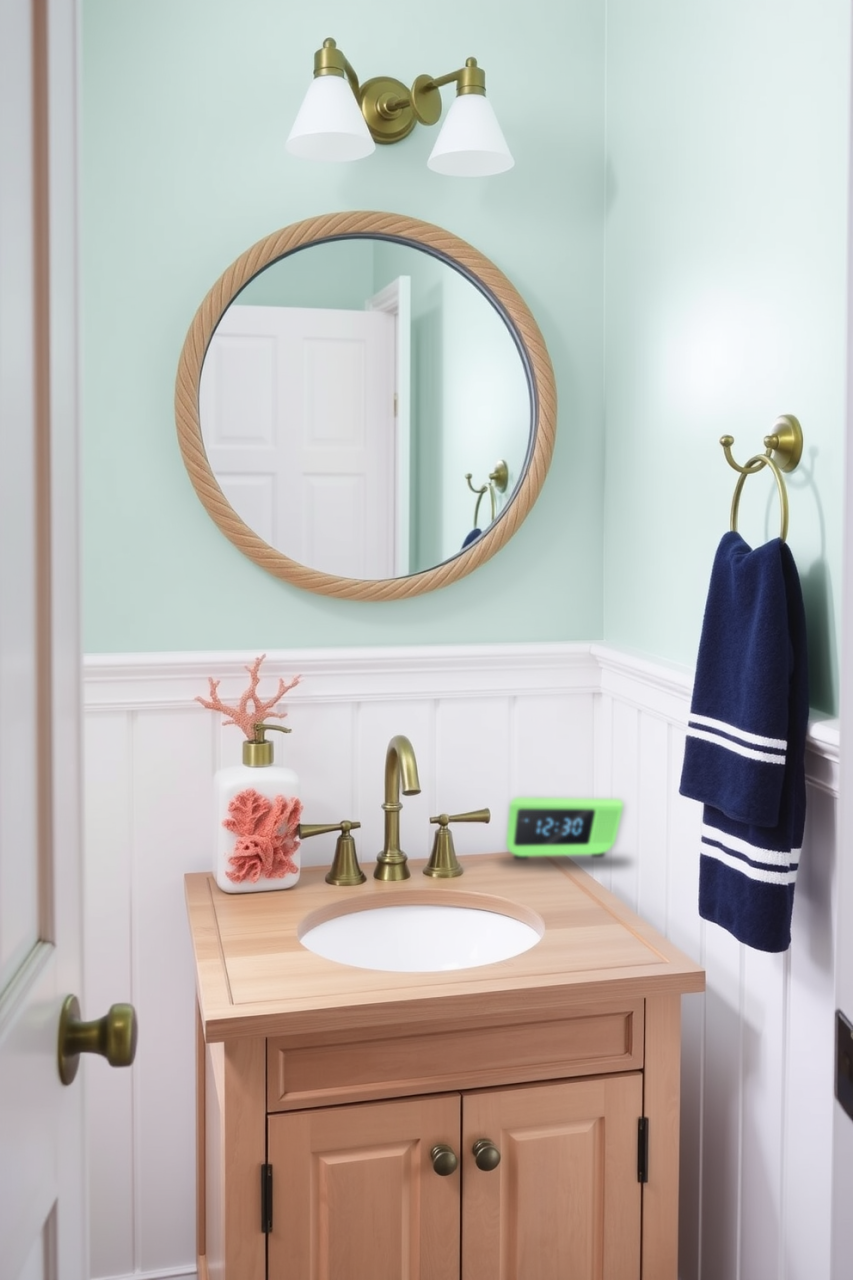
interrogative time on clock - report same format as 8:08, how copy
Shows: 12:30
